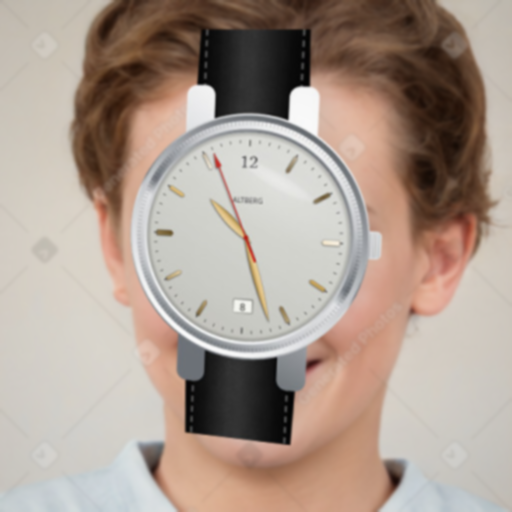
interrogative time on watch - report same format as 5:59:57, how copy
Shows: 10:26:56
